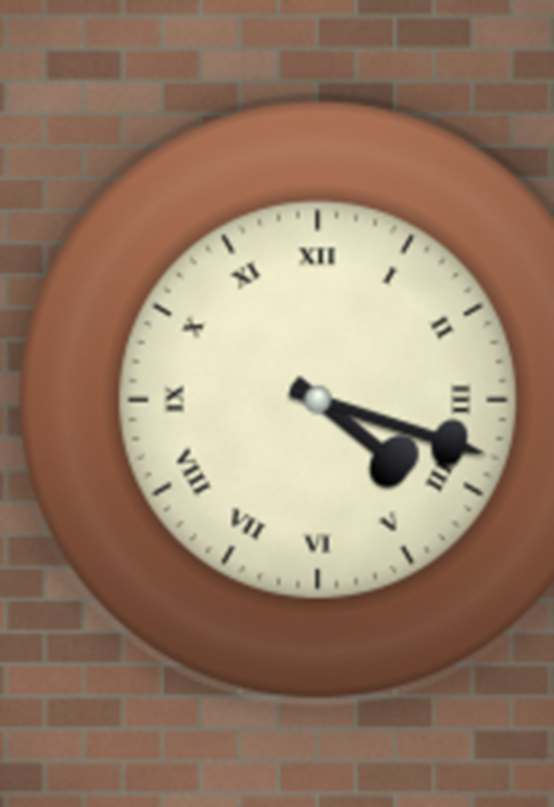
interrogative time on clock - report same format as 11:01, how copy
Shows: 4:18
